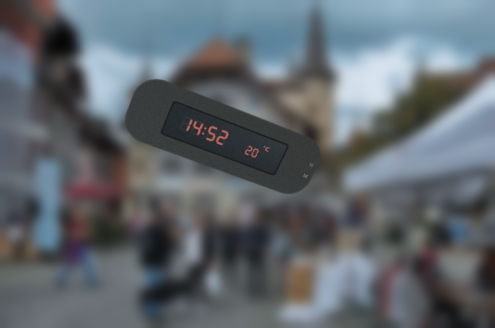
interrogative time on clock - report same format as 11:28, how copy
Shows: 14:52
